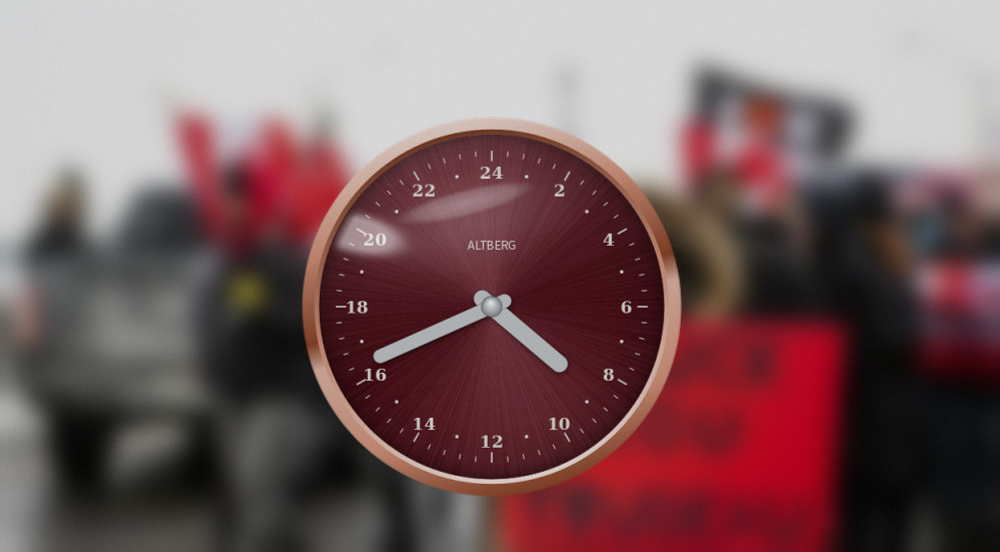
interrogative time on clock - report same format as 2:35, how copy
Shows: 8:41
